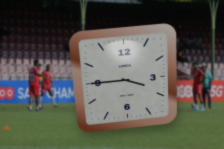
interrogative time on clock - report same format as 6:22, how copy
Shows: 3:45
